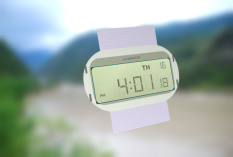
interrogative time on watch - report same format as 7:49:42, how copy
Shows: 4:01:18
